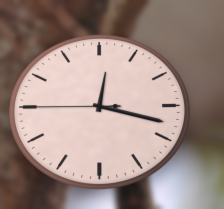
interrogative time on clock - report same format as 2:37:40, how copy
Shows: 12:17:45
